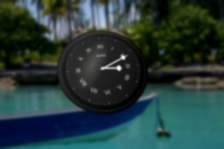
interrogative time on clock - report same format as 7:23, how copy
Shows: 3:11
